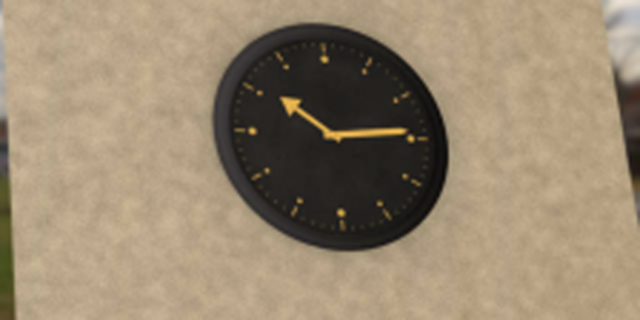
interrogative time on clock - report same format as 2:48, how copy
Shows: 10:14
